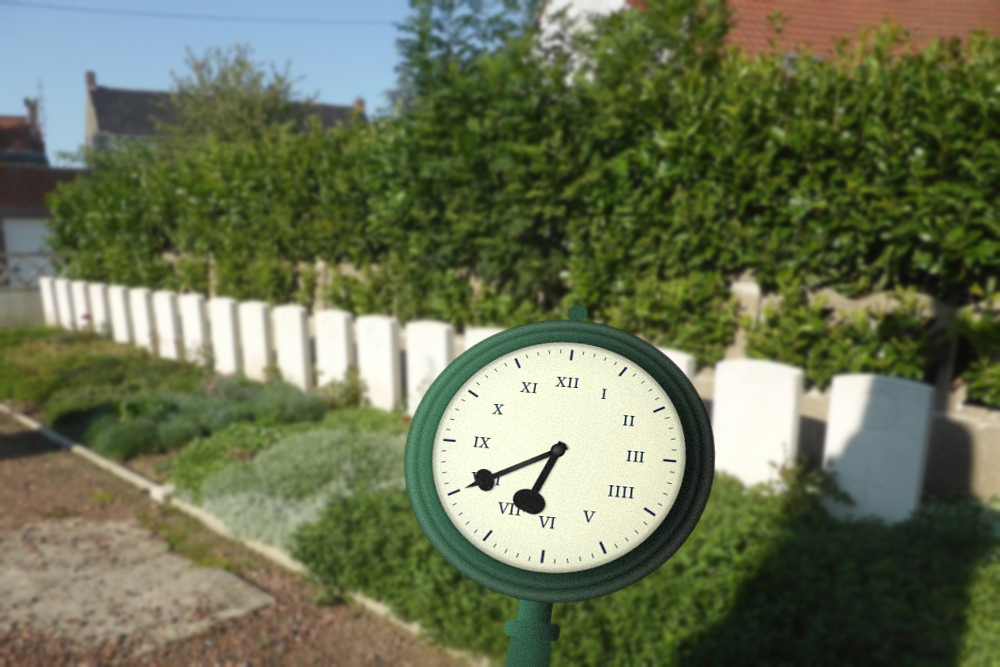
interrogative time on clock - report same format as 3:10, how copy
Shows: 6:40
